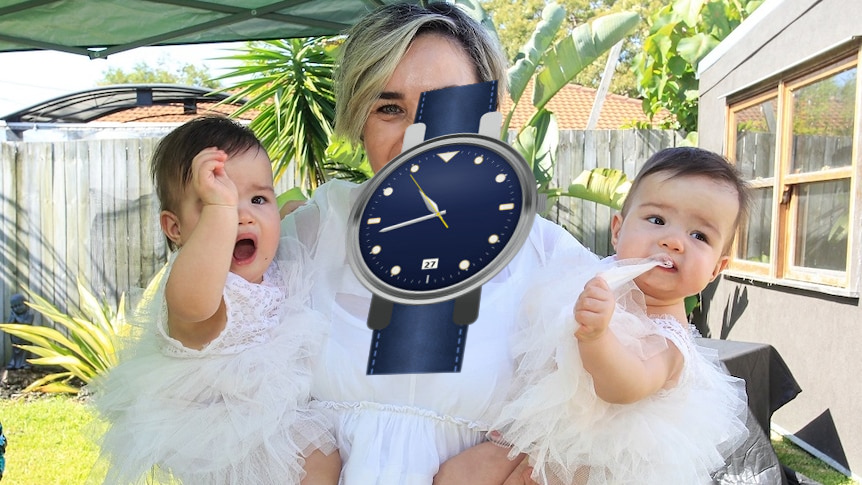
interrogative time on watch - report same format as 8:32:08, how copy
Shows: 10:42:54
